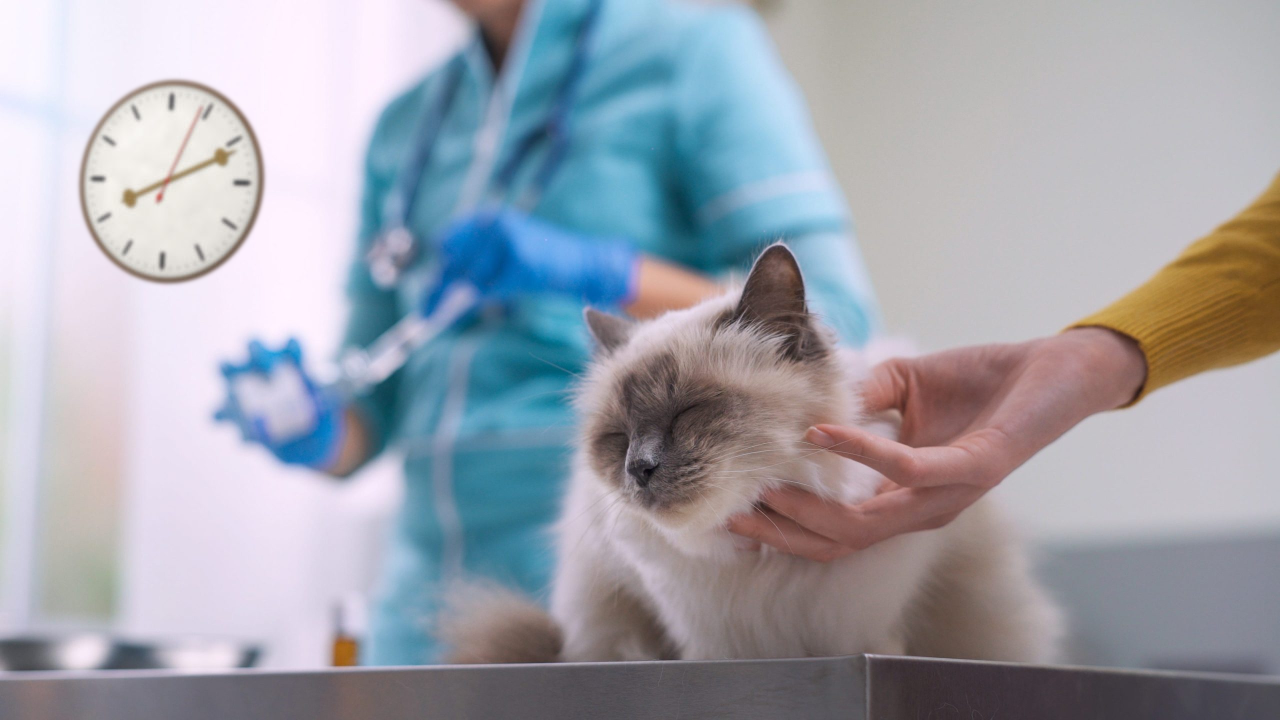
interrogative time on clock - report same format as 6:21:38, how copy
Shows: 8:11:04
